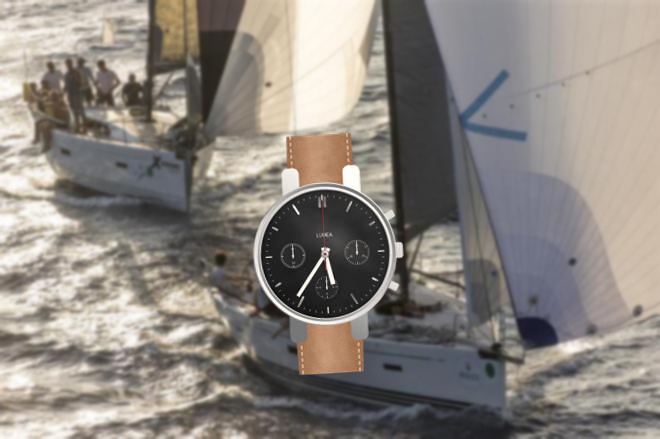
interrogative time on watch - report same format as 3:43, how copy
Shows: 5:36
